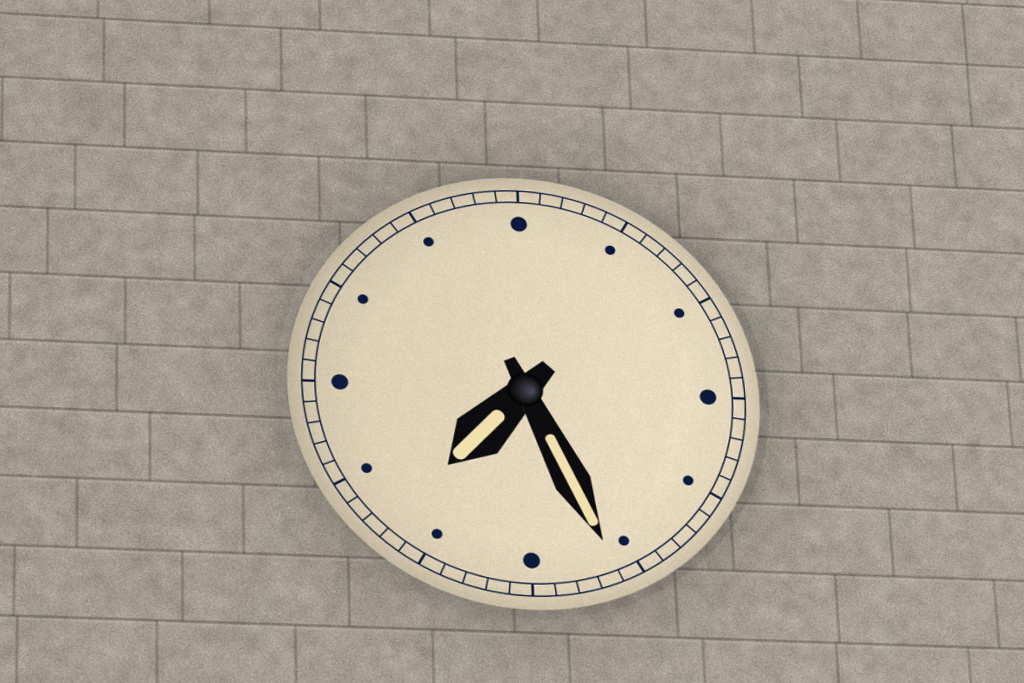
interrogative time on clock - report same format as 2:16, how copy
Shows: 7:26
